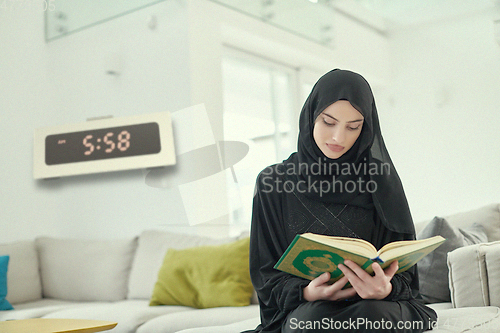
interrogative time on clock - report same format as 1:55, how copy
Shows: 5:58
